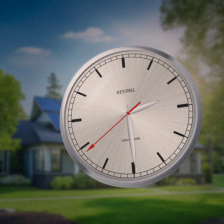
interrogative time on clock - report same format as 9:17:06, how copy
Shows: 2:29:39
